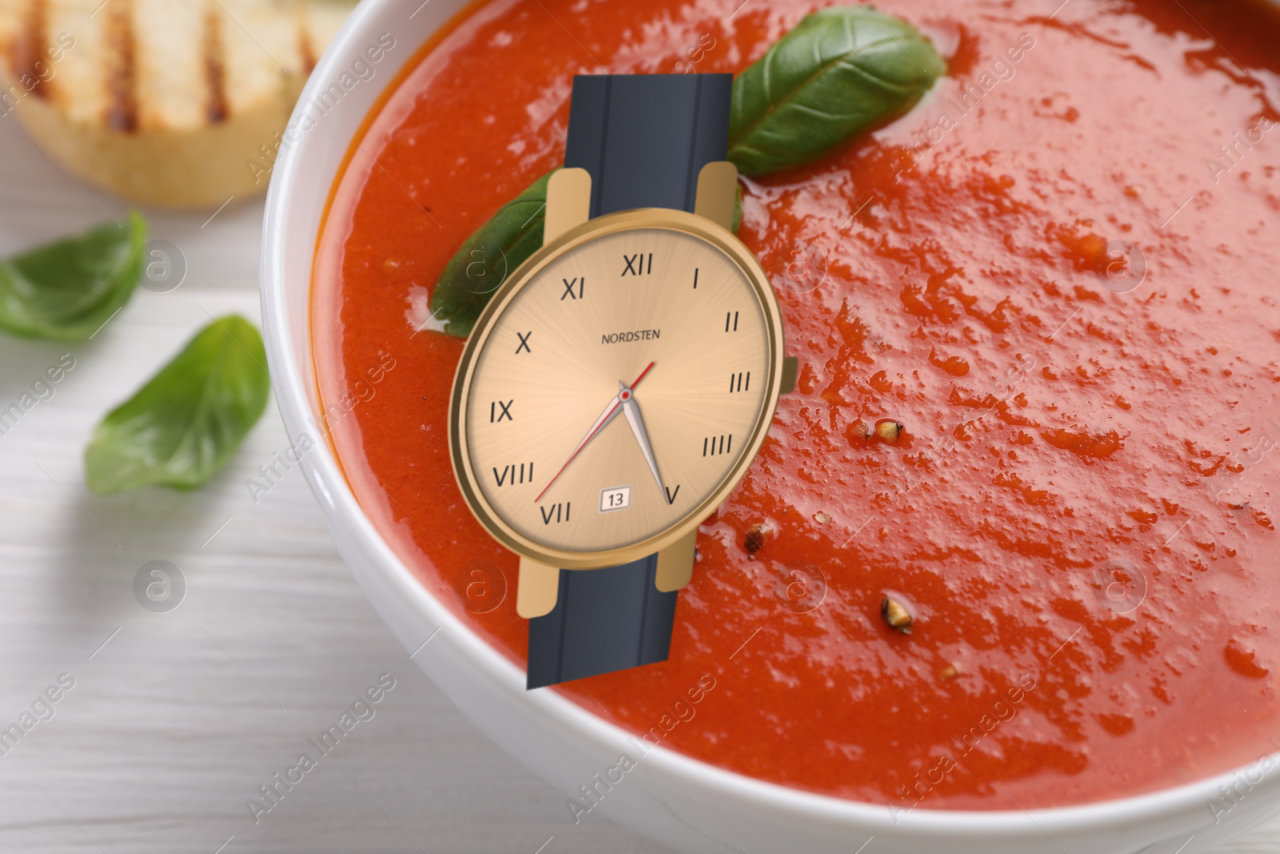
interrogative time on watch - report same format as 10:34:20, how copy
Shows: 7:25:37
